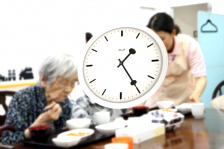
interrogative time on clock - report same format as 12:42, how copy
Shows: 1:25
